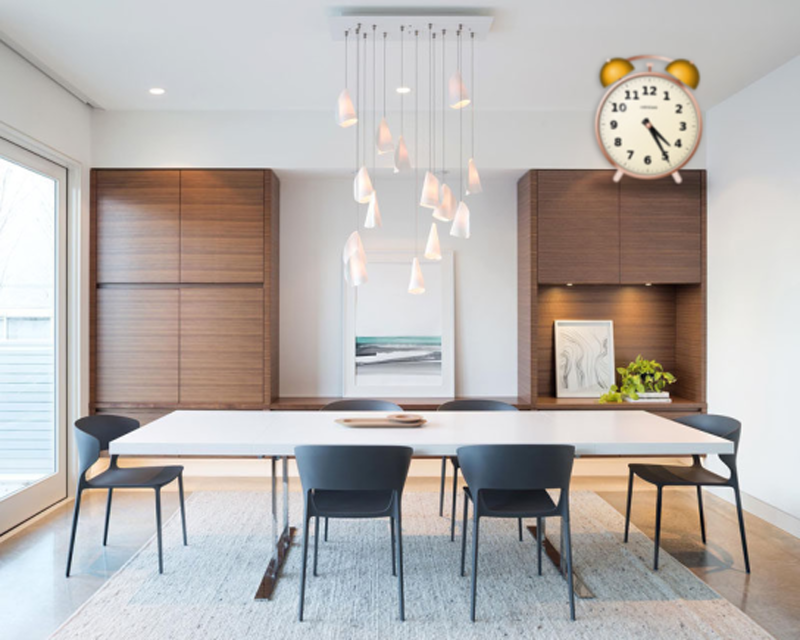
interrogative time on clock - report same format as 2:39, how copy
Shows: 4:25
